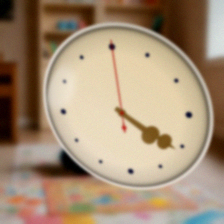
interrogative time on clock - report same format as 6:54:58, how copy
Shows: 4:21:00
